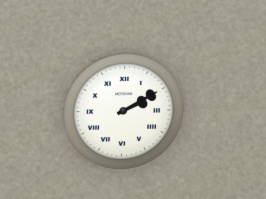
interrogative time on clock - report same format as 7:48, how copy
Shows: 2:10
